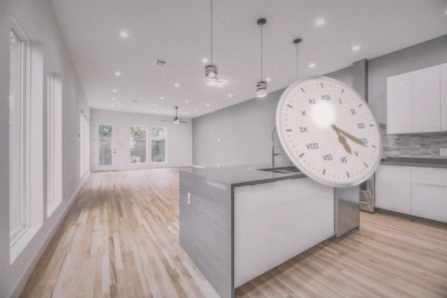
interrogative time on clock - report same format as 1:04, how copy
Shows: 5:21
